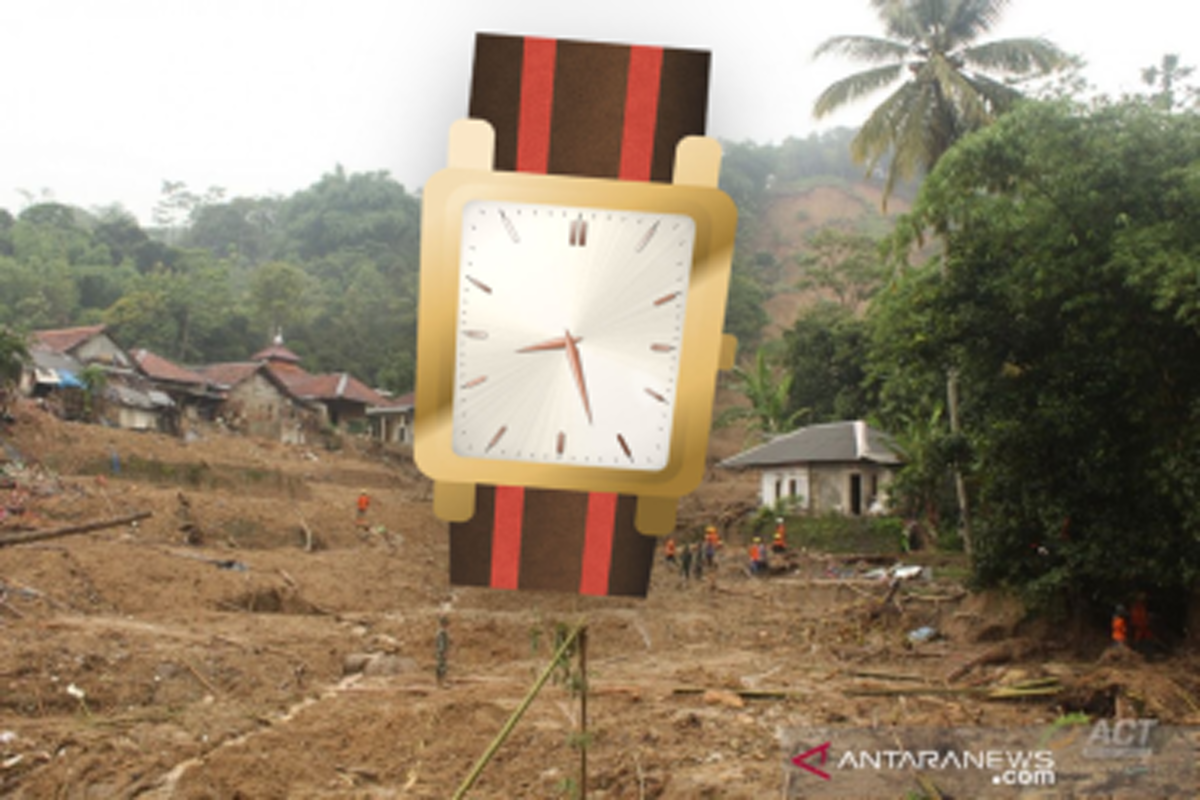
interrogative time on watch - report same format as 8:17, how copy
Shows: 8:27
